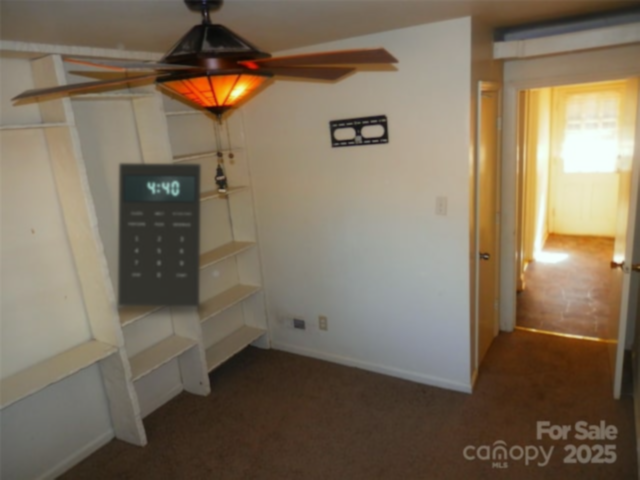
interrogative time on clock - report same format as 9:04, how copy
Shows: 4:40
